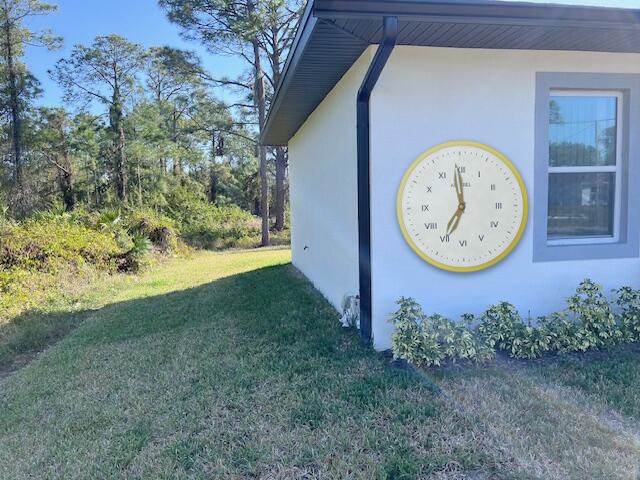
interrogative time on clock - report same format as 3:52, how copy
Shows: 6:59
